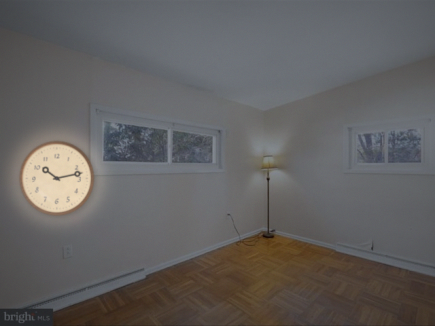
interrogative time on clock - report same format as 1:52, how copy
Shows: 10:13
